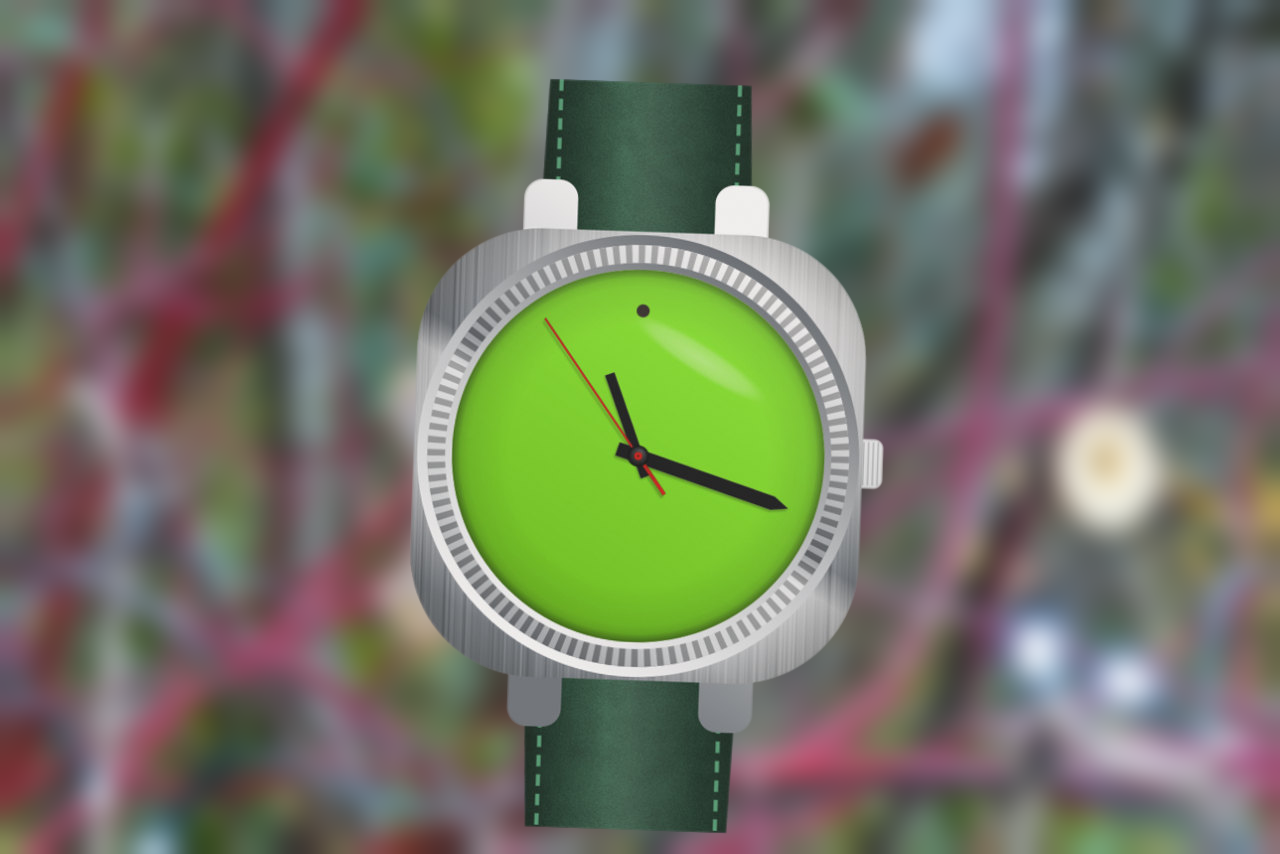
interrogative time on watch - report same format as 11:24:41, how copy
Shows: 11:17:54
